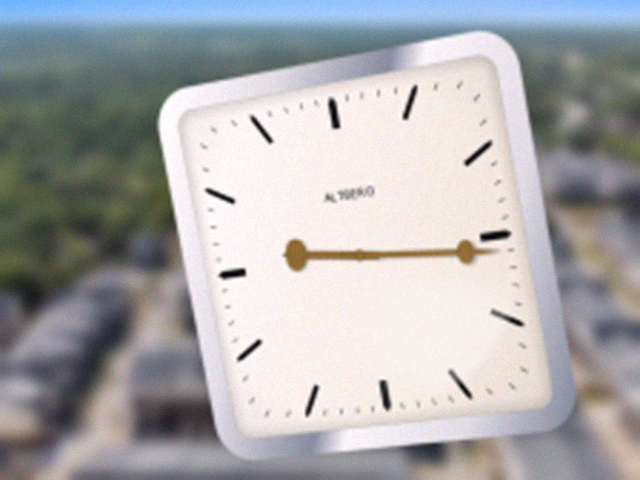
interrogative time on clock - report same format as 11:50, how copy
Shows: 9:16
